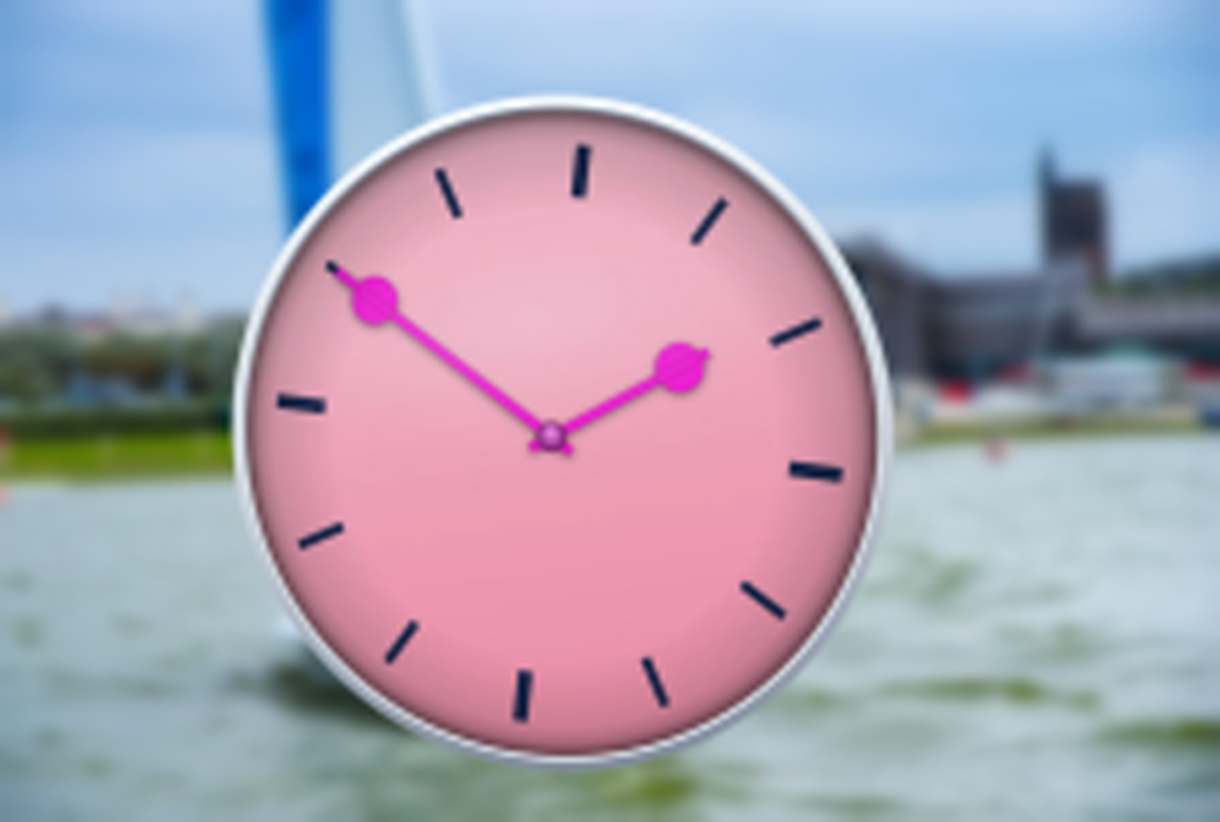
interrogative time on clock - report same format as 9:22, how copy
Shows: 1:50
